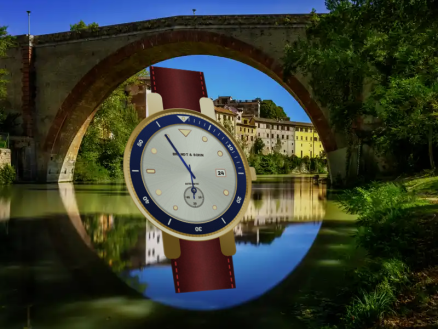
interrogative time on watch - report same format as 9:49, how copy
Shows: 5:55
